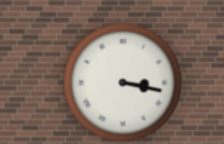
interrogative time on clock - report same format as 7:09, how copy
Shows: 3:17
